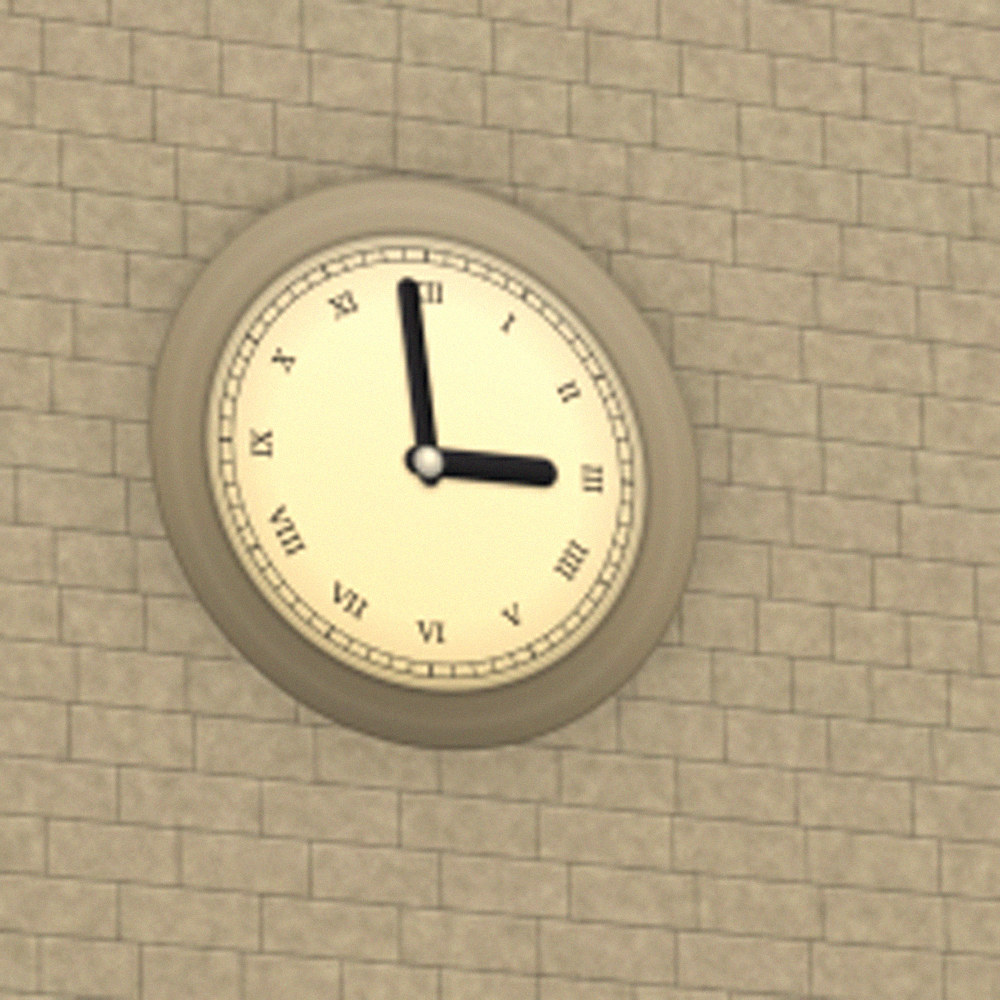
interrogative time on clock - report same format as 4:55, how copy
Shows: 2:59
